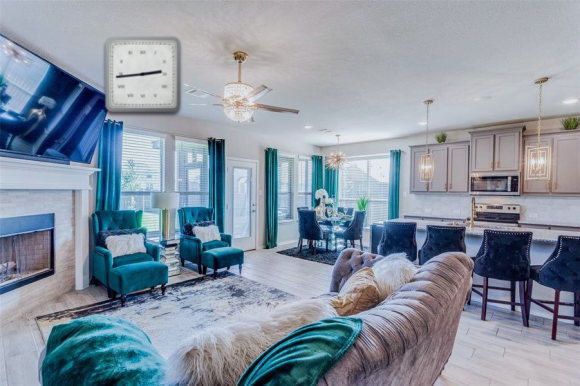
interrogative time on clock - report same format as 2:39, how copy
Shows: 2:44
